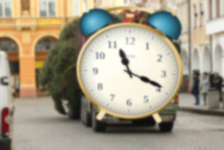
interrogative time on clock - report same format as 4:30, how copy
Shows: 11:19
